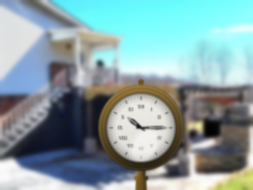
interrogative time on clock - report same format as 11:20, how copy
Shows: 10:15
